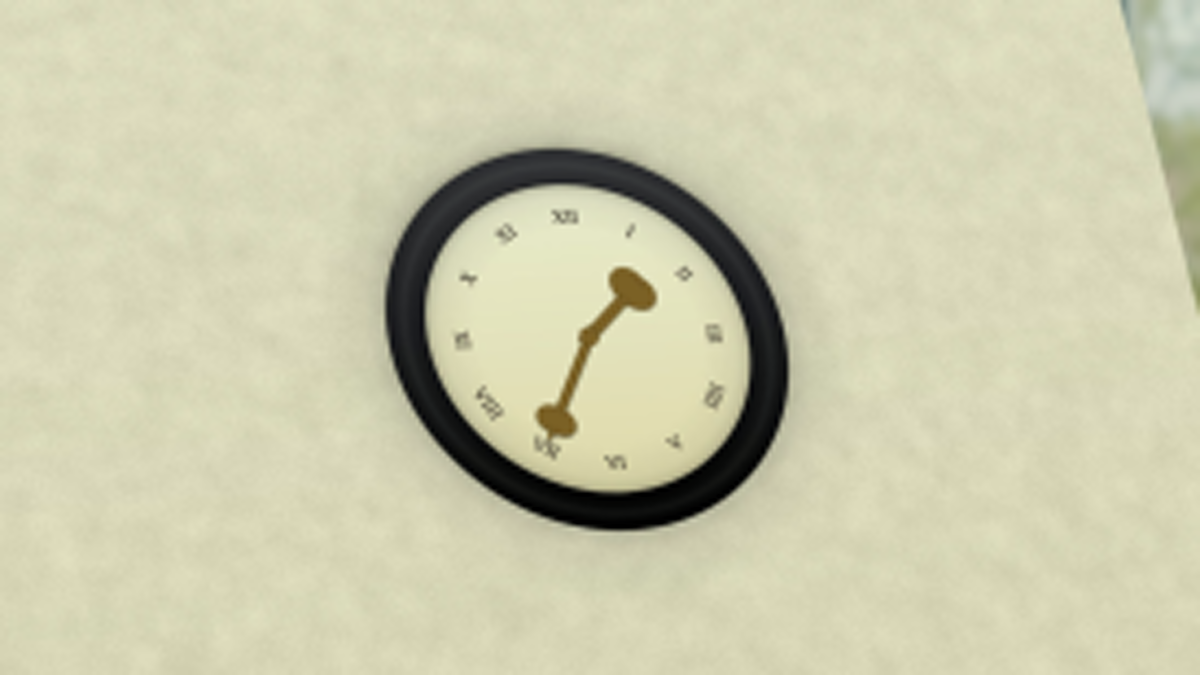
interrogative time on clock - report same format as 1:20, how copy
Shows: 1:35
